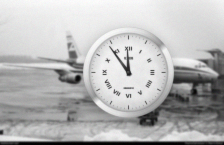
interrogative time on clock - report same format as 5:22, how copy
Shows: 11:54
